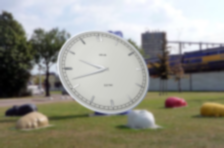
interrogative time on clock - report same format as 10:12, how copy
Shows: 9:42
